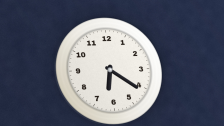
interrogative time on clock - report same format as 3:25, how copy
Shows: 6:21
